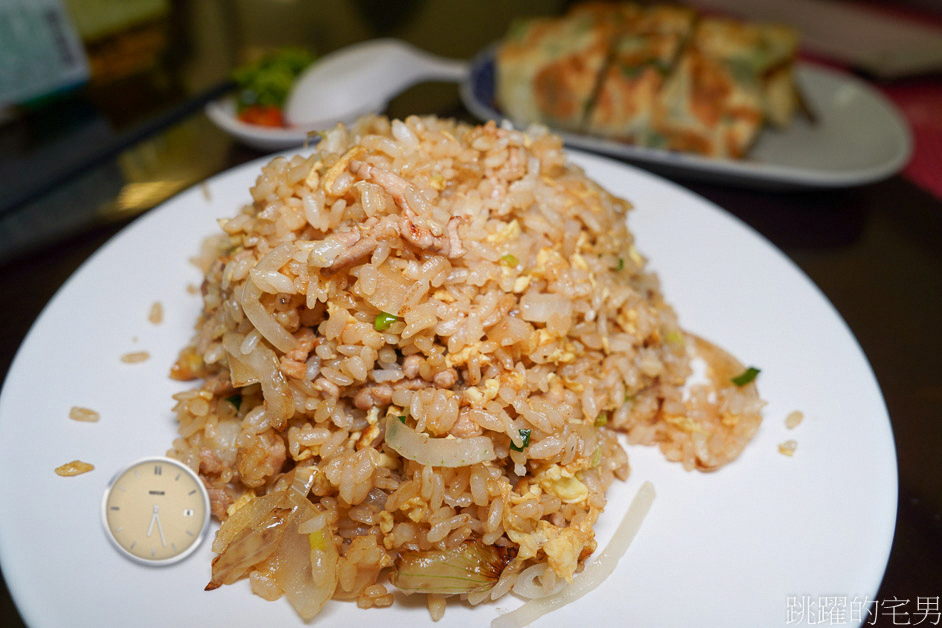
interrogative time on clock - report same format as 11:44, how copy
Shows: 6:27
